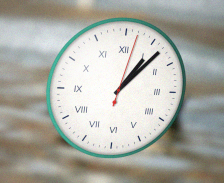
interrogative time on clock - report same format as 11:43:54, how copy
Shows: 1:07:02
